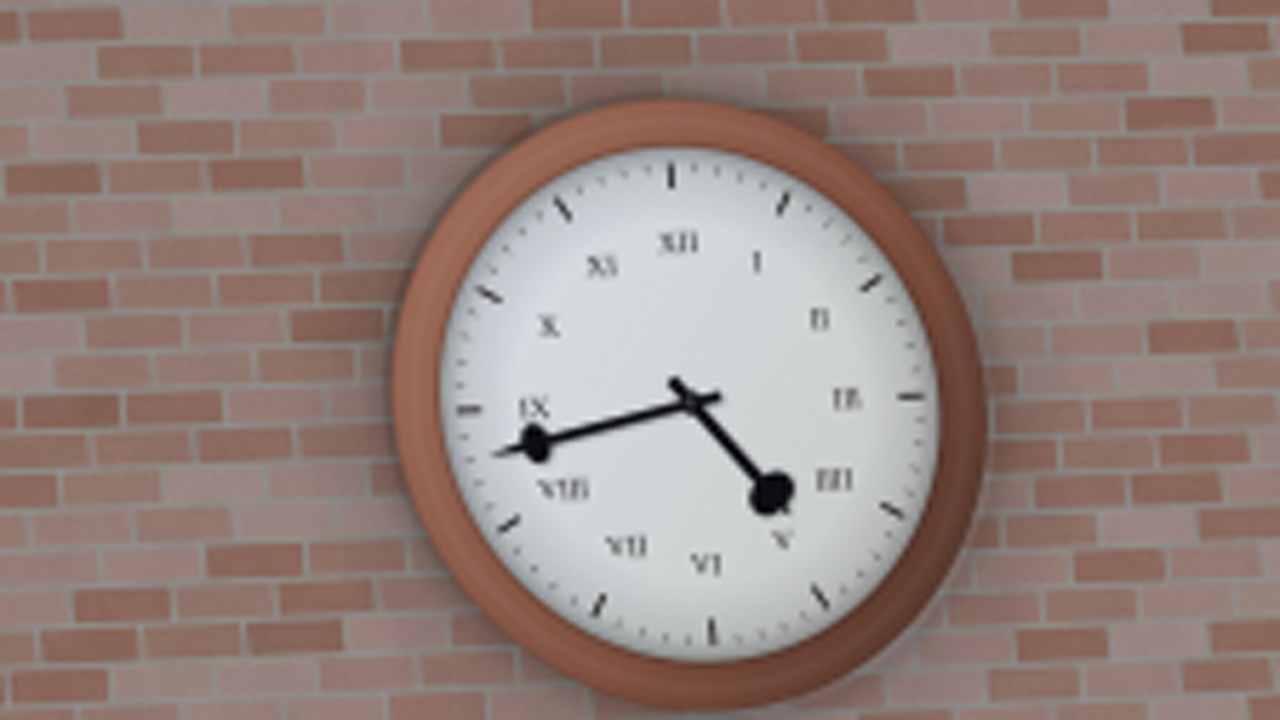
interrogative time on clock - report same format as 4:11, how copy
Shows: 4:43
